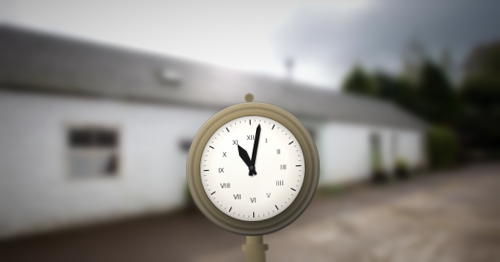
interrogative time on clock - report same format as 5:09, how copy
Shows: 11:02
